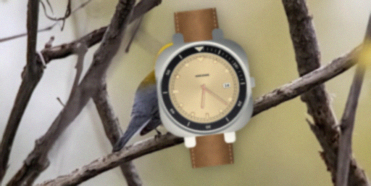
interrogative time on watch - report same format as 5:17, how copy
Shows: 6:22
